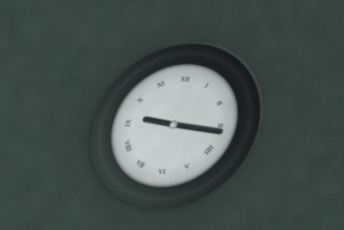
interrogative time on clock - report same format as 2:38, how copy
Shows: 9:16
